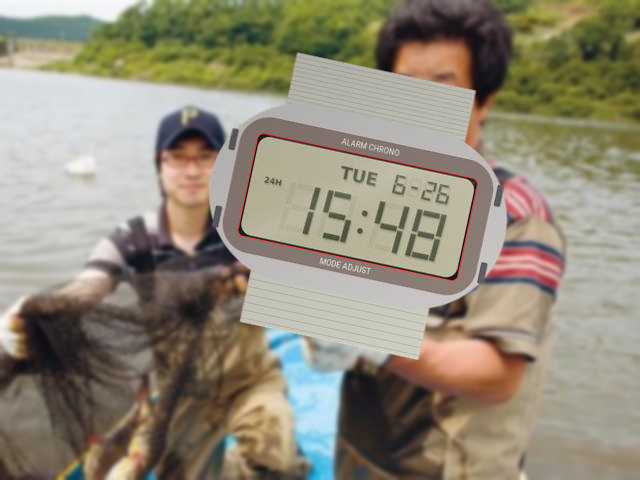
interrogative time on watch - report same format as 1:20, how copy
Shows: 15:48
